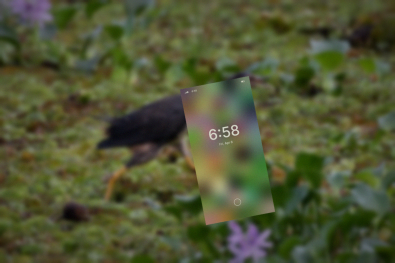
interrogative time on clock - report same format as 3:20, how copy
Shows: 6:58
